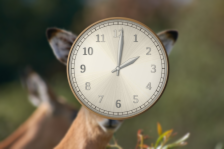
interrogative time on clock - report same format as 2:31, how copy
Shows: 2:01
